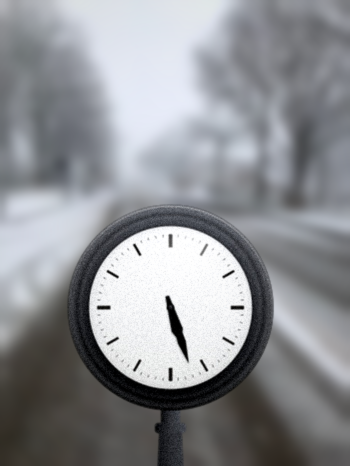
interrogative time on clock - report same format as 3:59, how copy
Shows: 5:27
